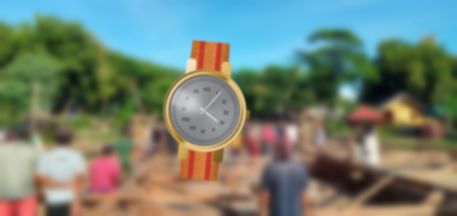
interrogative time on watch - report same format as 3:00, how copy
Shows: 4:06
